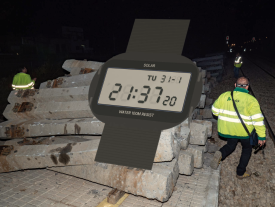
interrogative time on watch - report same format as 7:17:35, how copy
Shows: 21:37:20
